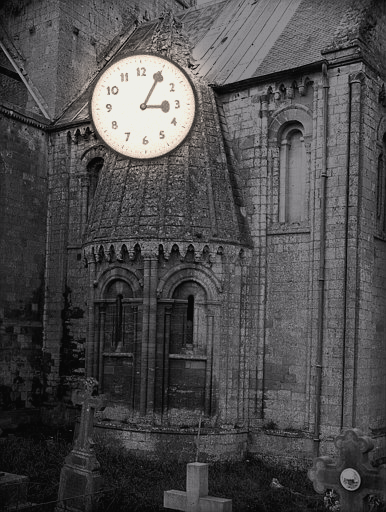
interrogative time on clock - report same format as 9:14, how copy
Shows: 3:05
